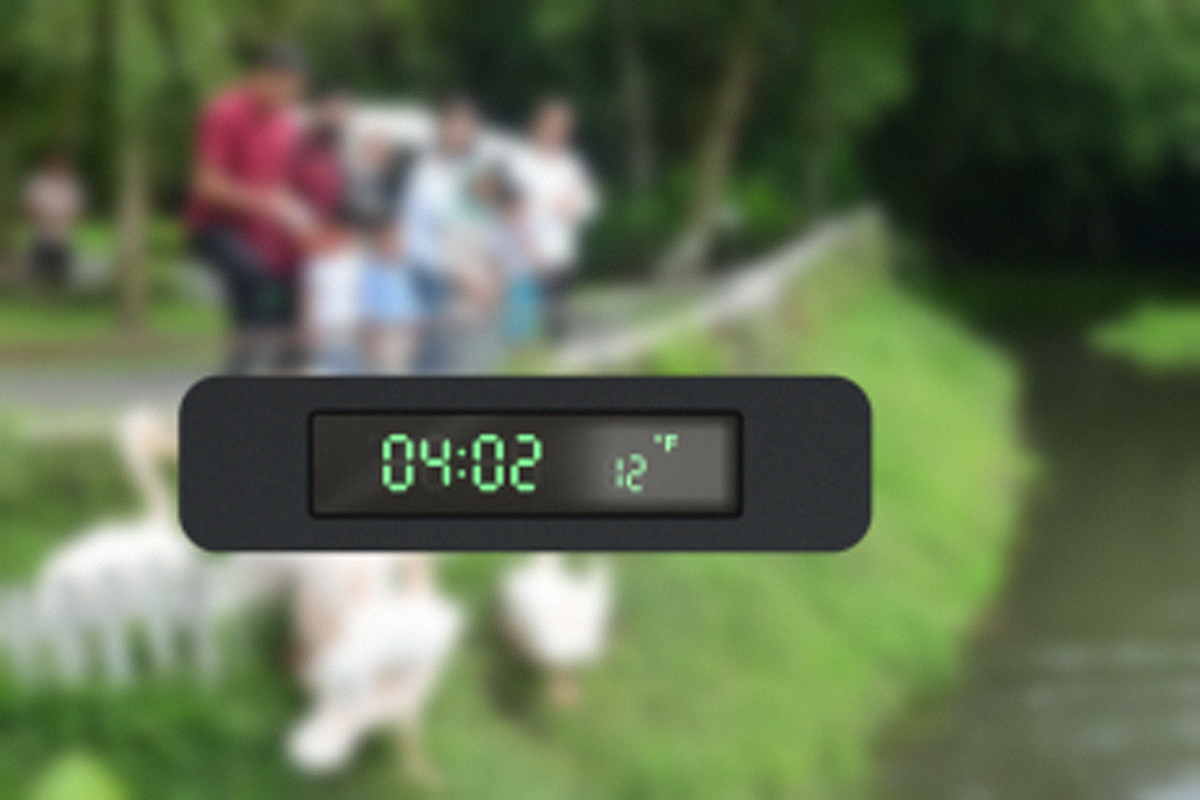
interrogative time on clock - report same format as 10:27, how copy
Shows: 4:02
